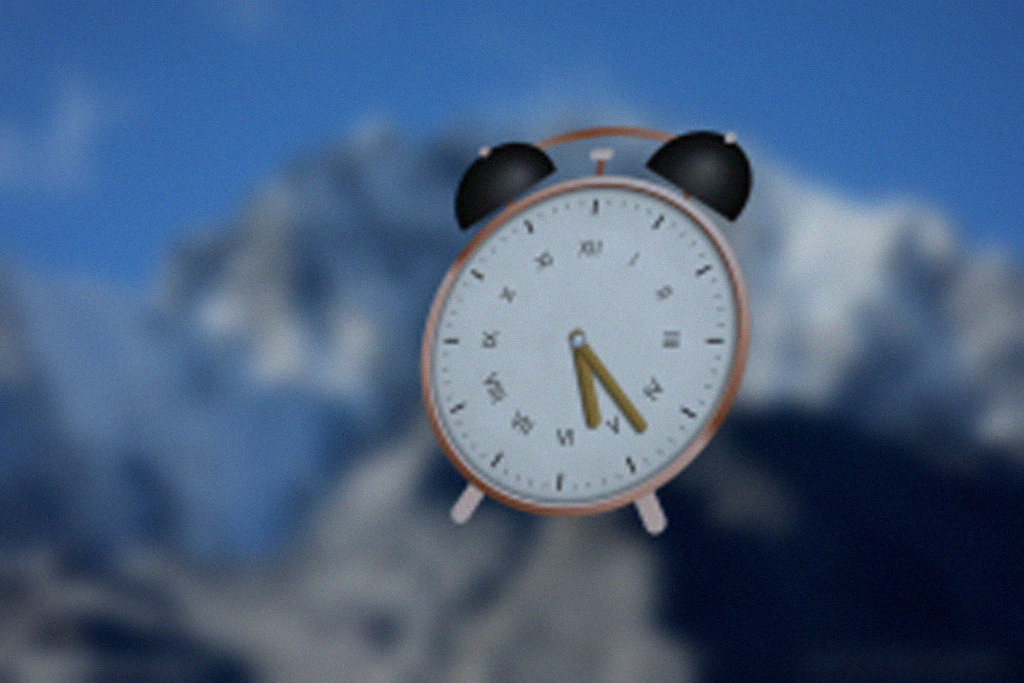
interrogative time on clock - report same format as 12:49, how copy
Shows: 5:23
